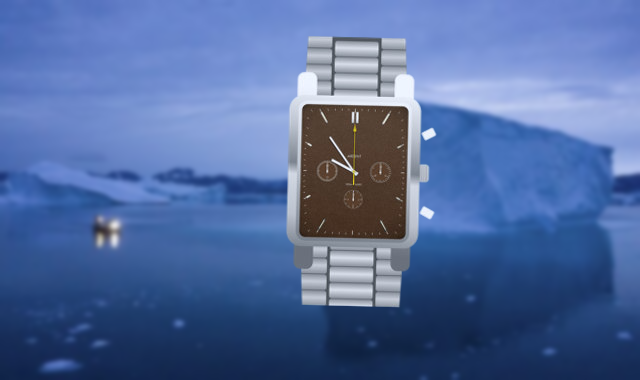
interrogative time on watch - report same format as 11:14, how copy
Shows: 9:54
